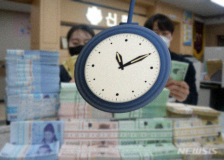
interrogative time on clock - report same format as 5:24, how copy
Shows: 11:10
